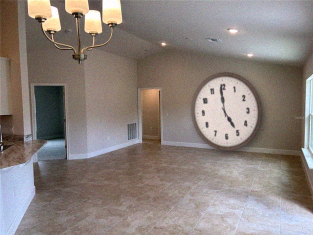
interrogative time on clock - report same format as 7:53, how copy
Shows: 4:59
